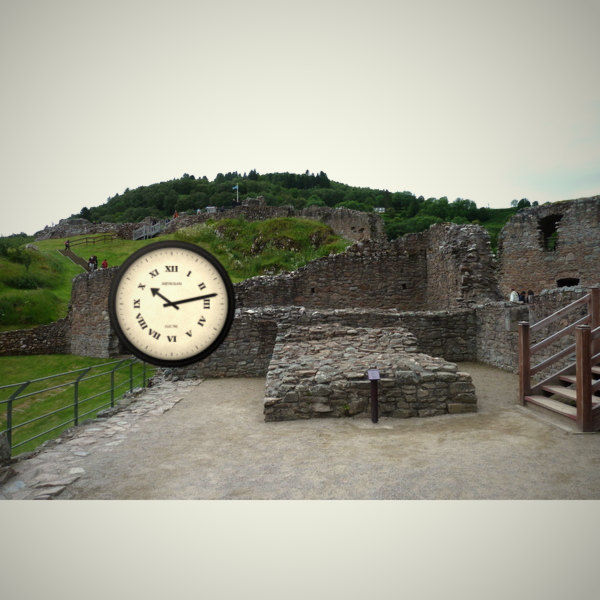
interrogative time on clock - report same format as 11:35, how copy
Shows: 10:13
